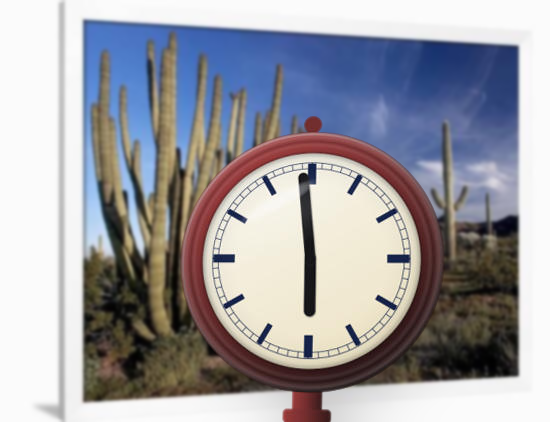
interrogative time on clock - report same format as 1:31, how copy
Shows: 5:59
